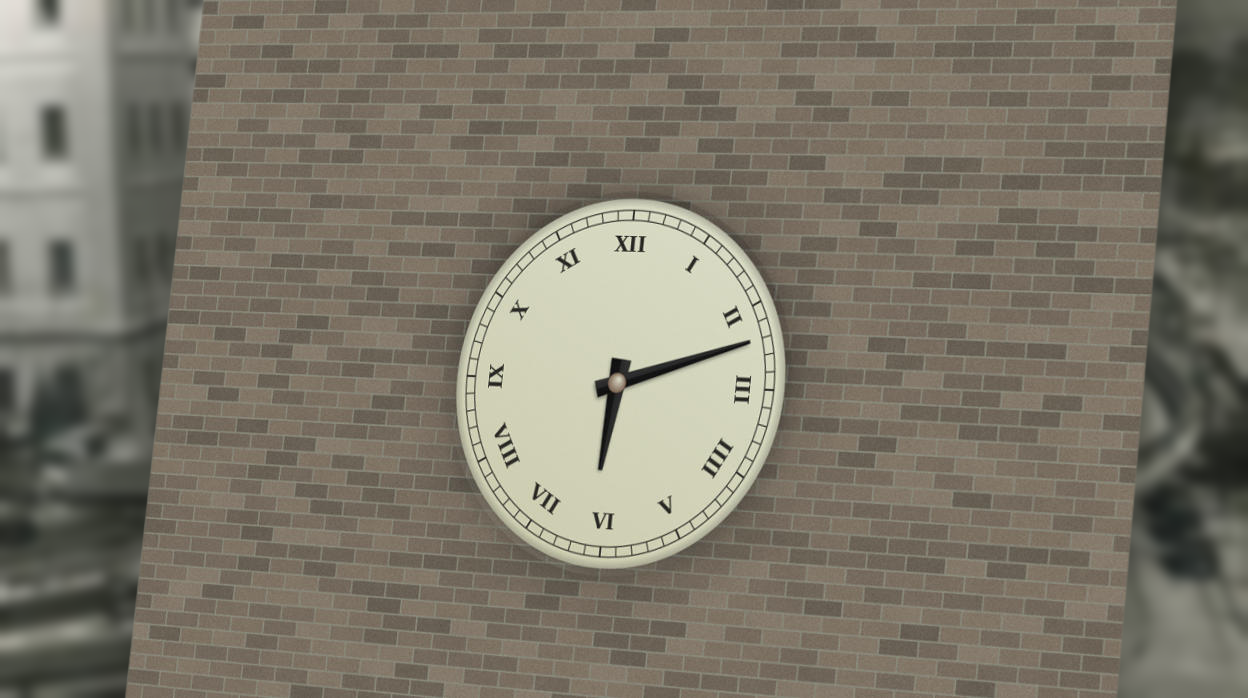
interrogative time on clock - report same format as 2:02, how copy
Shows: 6:12
